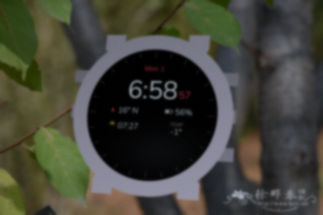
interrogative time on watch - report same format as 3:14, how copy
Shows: 6:58
